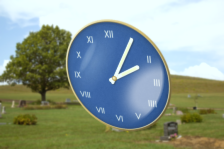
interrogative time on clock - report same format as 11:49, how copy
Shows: 2:05
